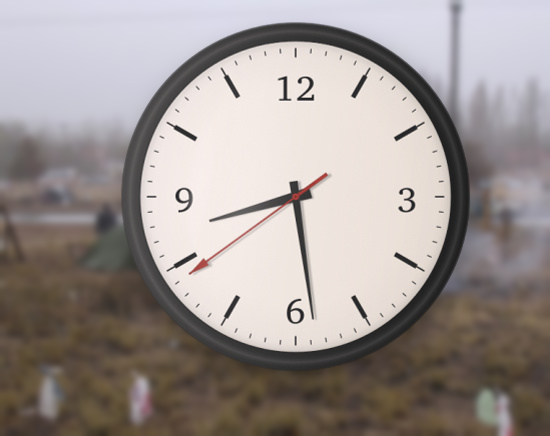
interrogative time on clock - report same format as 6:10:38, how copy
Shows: 8:28:39
